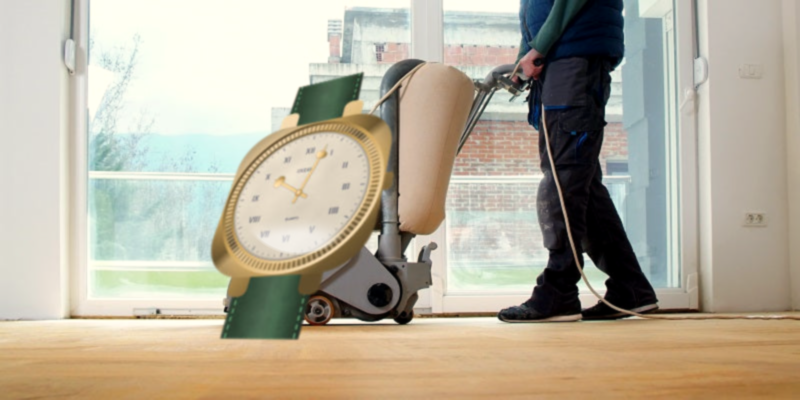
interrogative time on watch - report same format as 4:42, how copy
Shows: 10:03
